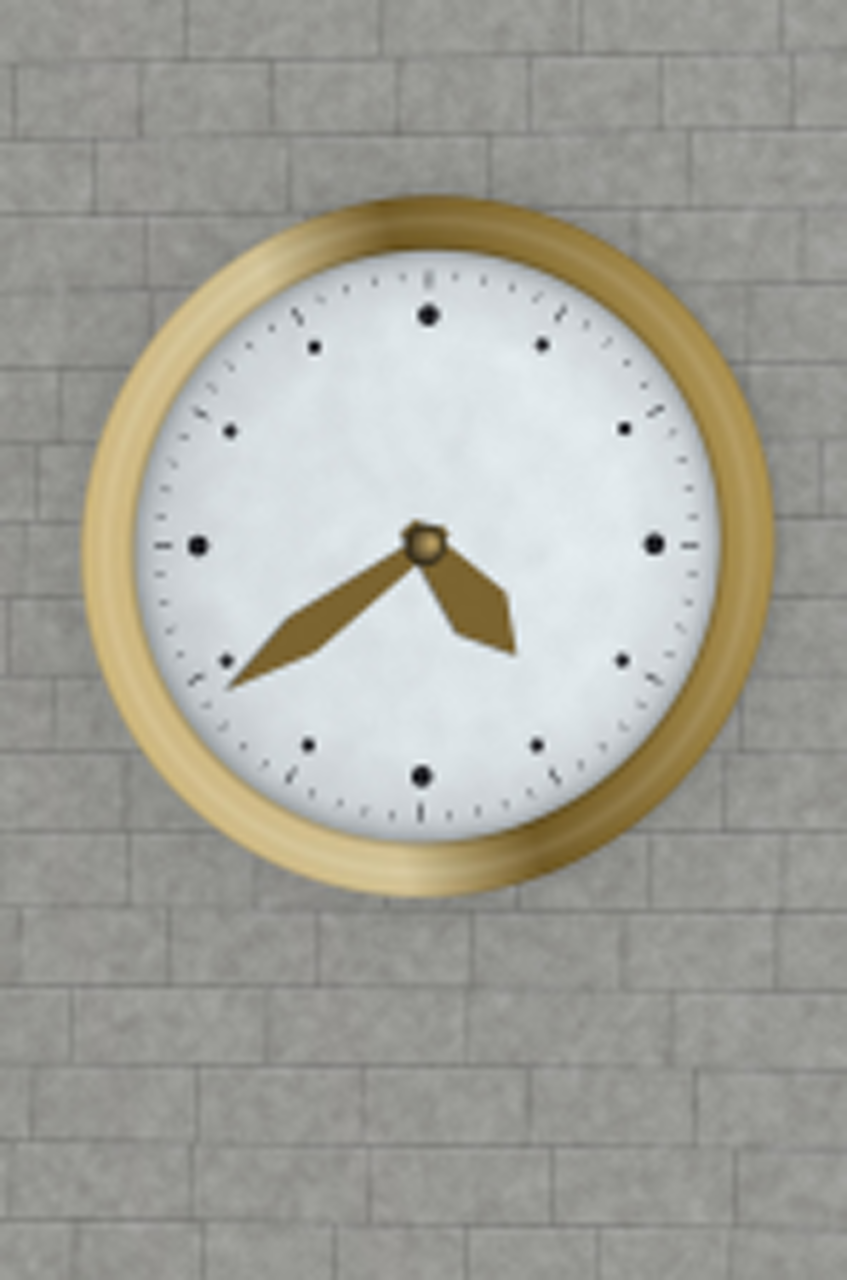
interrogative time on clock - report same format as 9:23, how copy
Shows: 4:39
